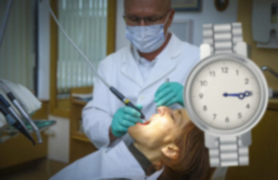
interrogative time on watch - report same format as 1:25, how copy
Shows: 3:15
